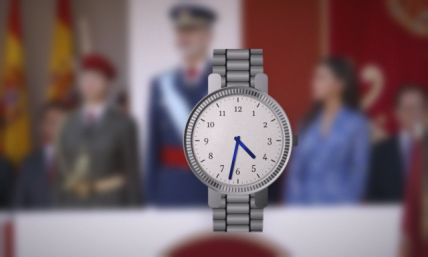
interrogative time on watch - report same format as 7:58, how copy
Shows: 4:32
